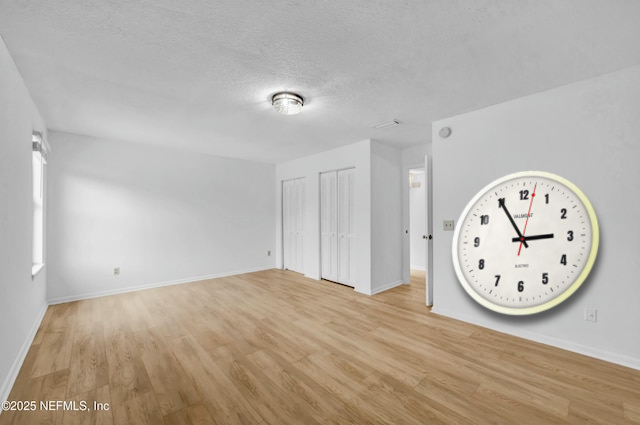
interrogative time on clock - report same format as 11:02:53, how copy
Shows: 2:55:02
